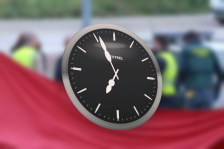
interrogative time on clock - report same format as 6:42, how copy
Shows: 6:56
